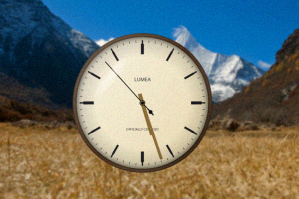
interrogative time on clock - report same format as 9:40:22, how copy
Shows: 5:26:53
